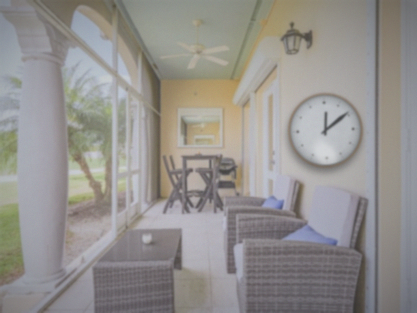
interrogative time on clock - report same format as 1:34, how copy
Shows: 12:09
